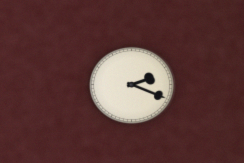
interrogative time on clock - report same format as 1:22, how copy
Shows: 2:19
